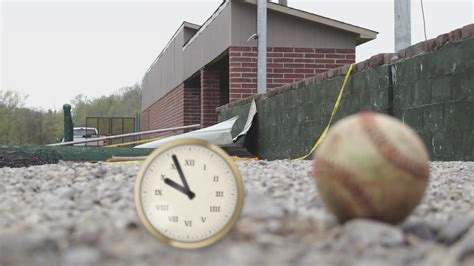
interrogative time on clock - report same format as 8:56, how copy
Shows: 9:56
